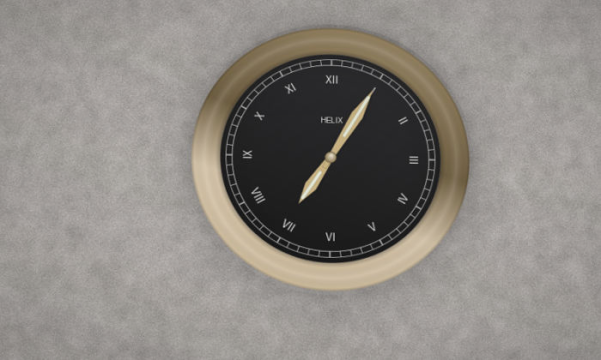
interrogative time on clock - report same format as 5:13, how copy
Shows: 7:05
